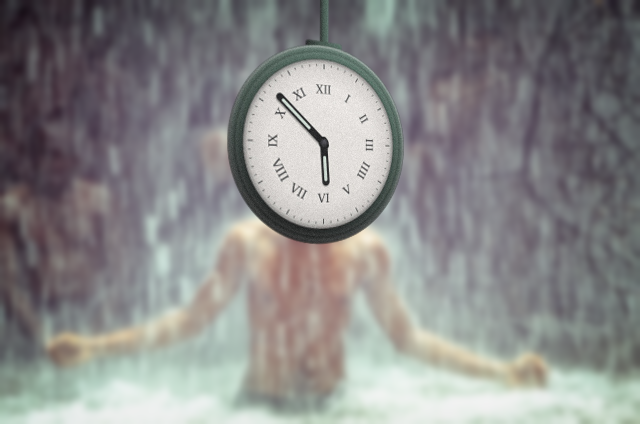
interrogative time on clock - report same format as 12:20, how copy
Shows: 5:52
